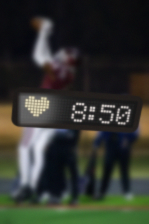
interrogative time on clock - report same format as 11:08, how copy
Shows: 8:50
